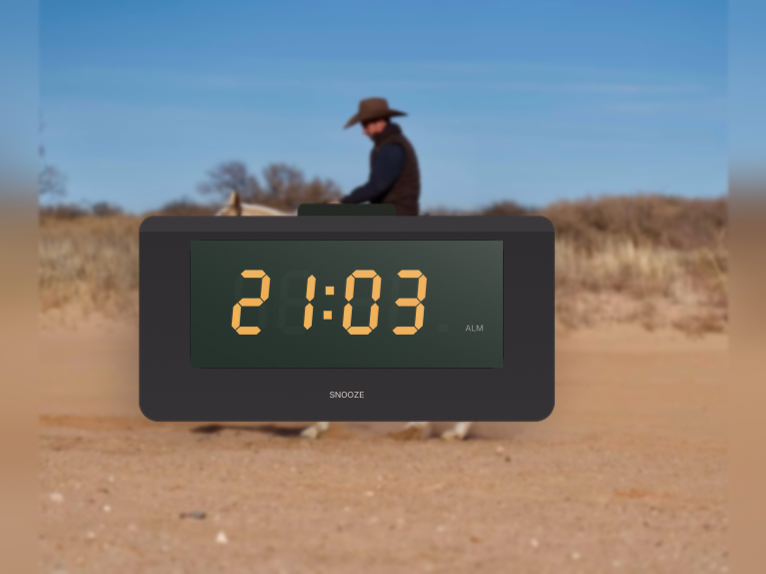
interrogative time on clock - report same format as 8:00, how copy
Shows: 21:03
